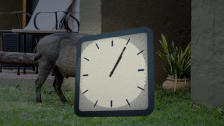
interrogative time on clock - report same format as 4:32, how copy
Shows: 1:05
